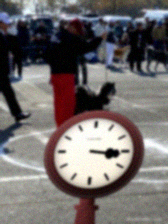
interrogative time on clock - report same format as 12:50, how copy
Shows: 3:16
